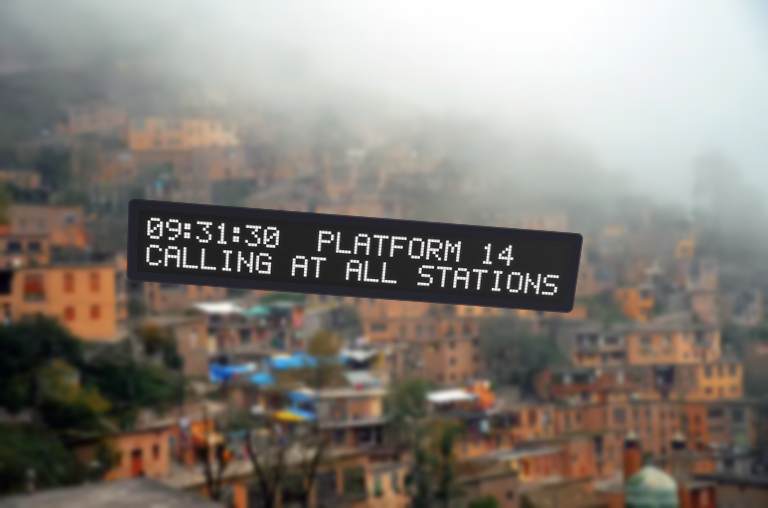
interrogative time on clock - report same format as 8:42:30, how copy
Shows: 9:31:30
